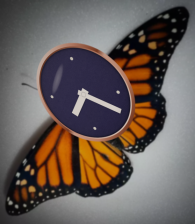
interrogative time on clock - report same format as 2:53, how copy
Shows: 7:20
